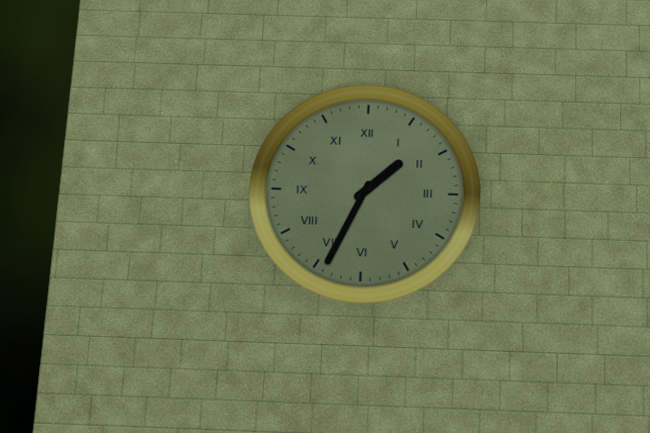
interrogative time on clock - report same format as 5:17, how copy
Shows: 1:34
